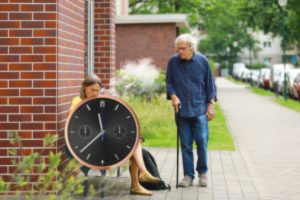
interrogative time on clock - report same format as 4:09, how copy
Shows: 11:38
